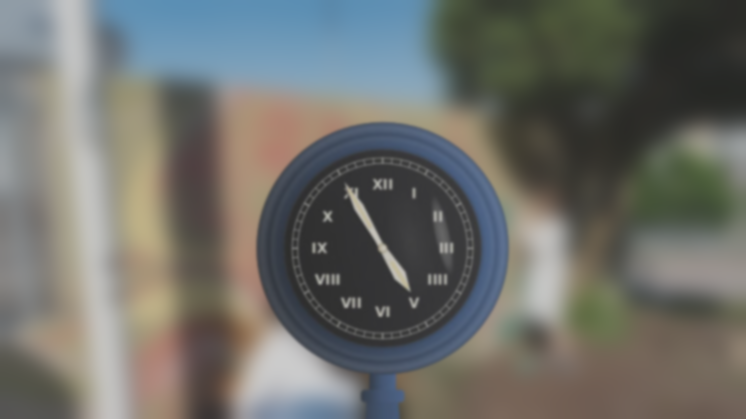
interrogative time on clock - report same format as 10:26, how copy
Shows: 4:55
